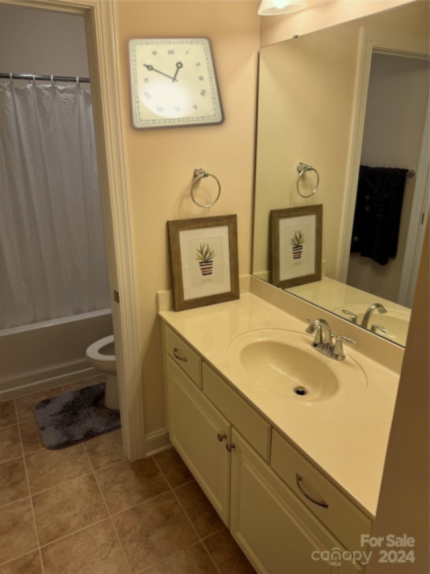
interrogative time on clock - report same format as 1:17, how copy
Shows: 12:50
